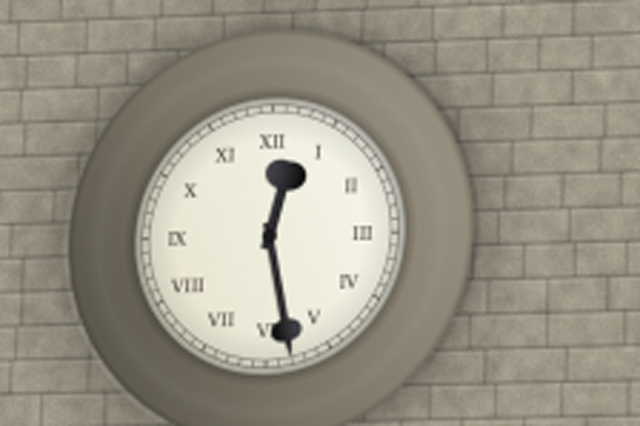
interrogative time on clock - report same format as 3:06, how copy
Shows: 12:28
